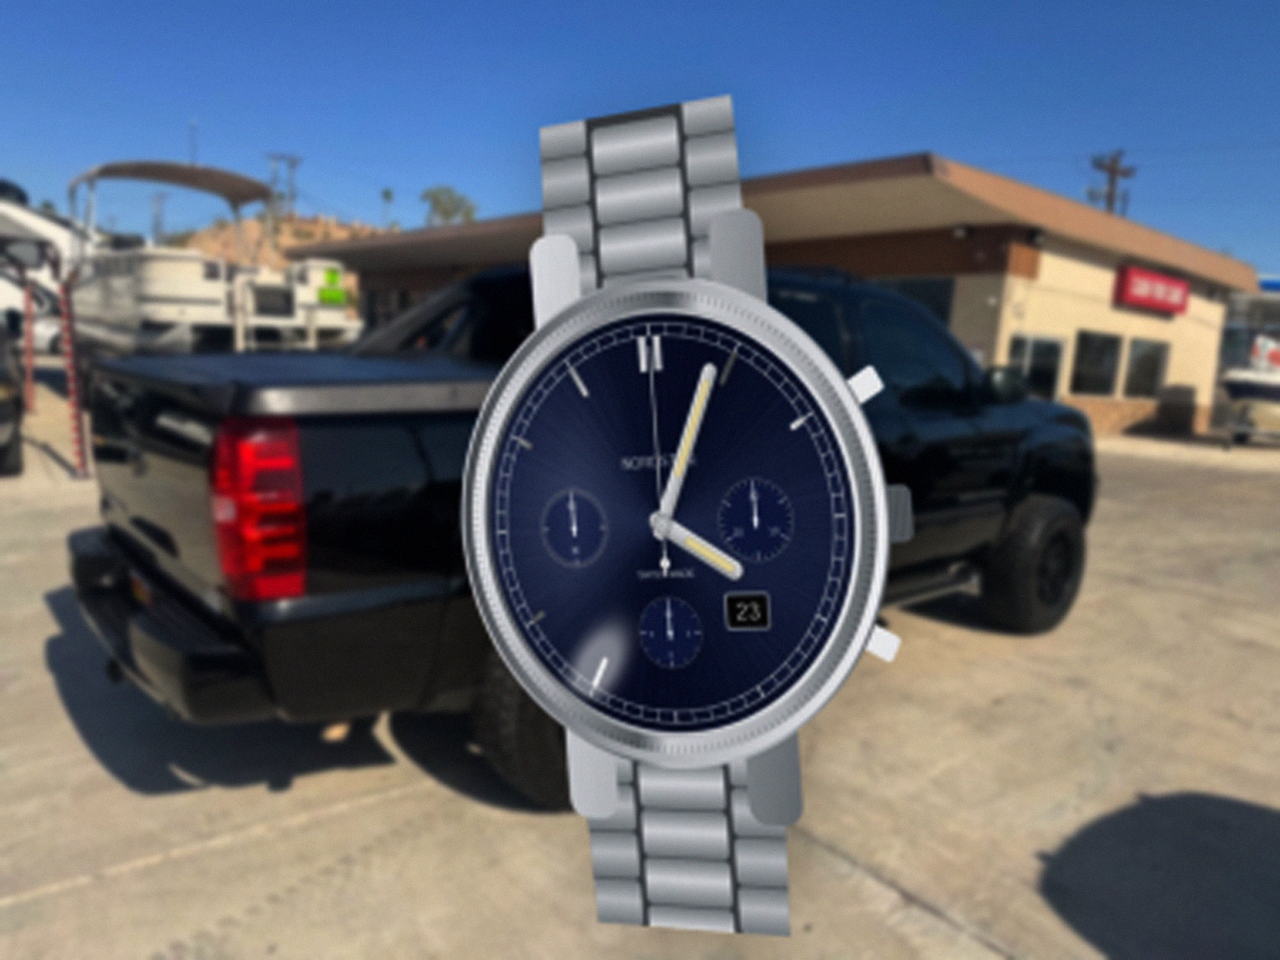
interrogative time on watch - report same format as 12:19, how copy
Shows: 4:04
